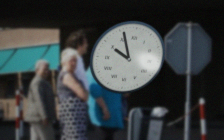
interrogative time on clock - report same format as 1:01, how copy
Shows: 9:56
